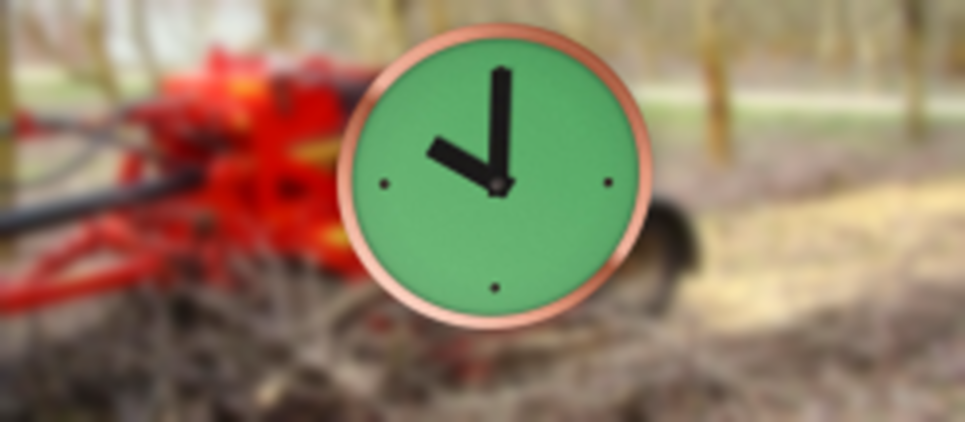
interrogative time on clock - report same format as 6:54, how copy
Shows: 10:00
